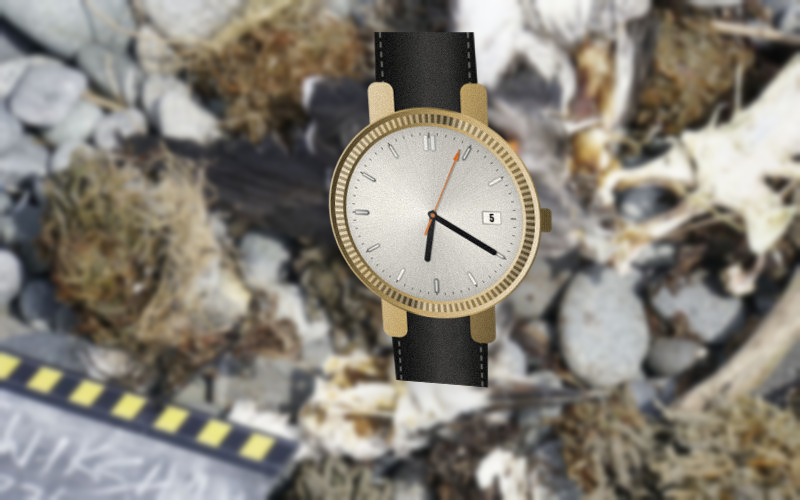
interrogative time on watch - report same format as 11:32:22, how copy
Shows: 6:20:04
